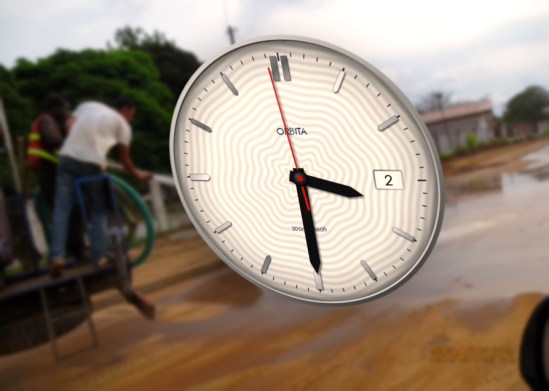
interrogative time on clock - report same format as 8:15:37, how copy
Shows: 3:29:59
